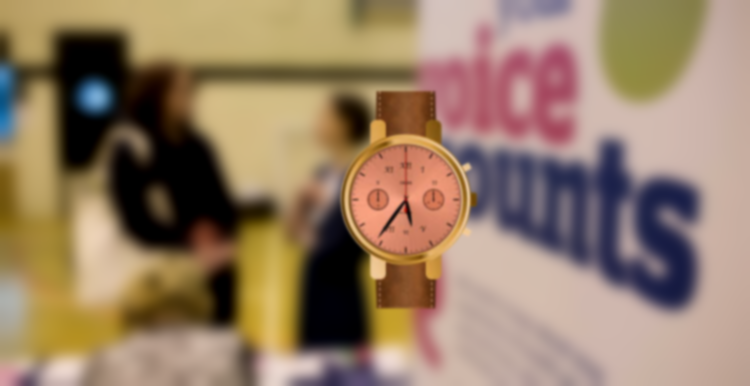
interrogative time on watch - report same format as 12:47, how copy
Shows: 5:36
